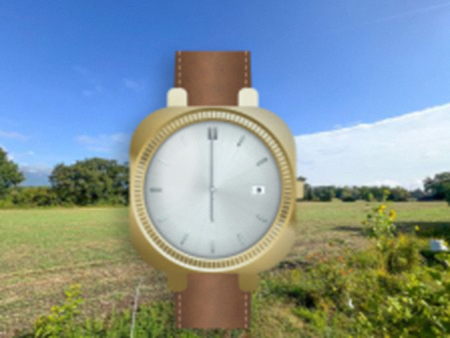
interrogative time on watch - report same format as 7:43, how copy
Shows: 6:00
